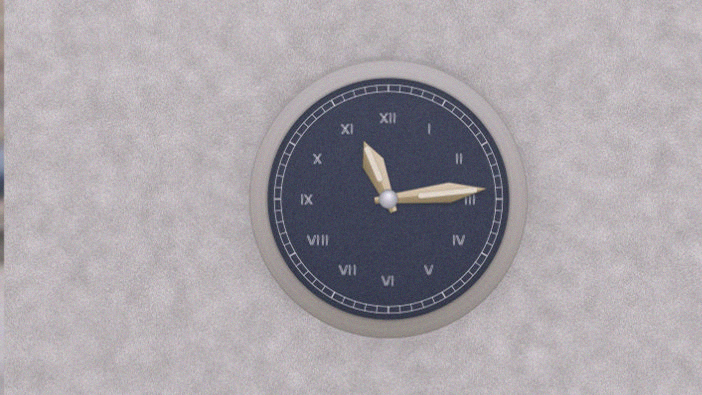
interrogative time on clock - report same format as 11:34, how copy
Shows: 11:14
